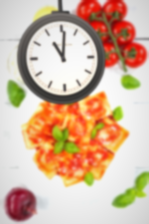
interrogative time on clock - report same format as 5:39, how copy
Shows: 11:01
